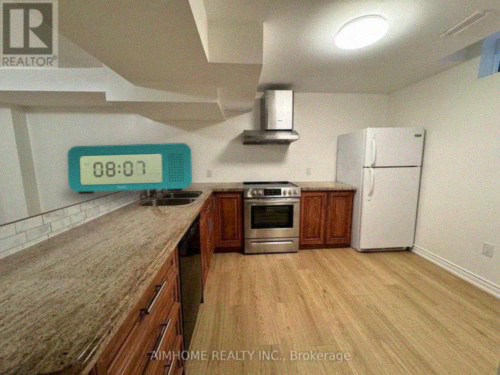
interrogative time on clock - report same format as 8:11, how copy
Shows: 8:07
